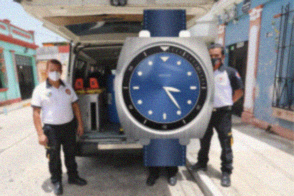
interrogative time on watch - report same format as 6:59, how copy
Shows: 3:24
